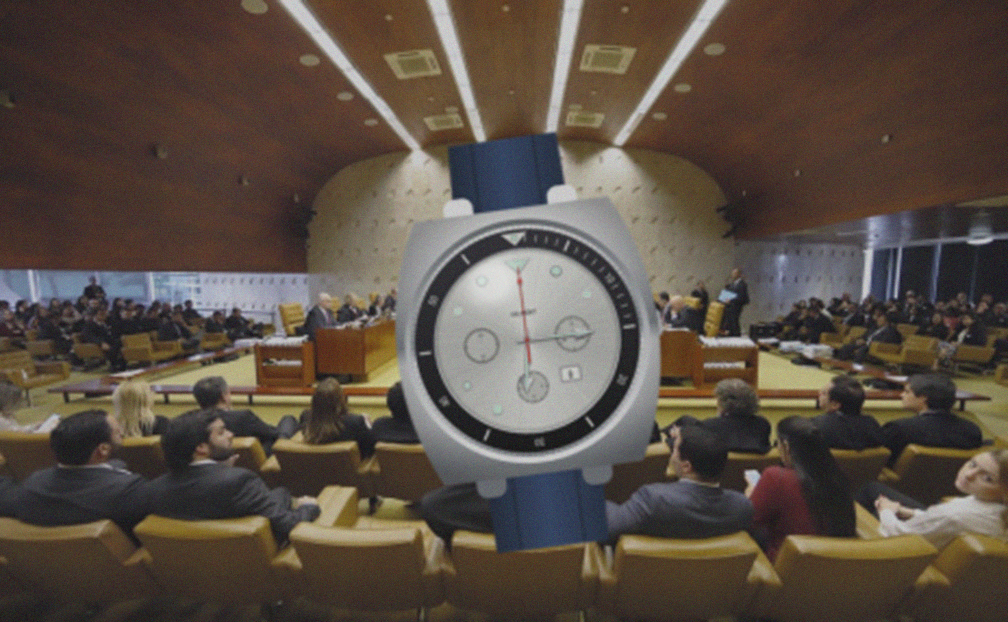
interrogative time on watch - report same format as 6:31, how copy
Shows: 6:15
